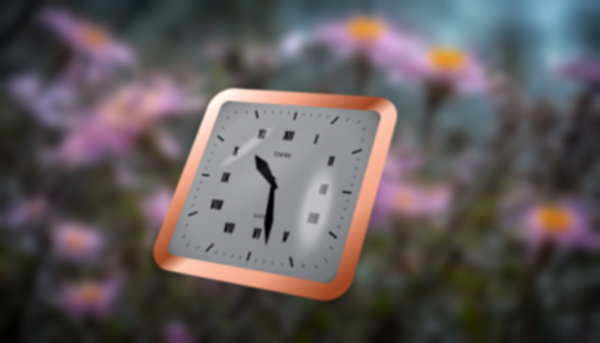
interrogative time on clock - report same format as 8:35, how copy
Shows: 10:28
